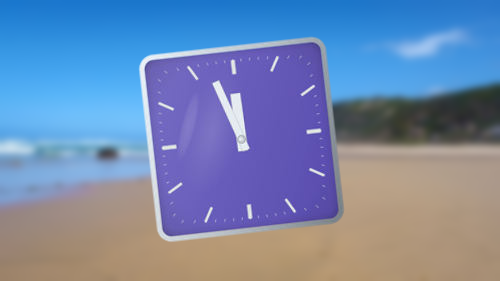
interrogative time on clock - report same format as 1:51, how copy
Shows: 11:57
